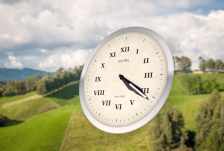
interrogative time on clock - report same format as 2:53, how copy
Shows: 4:21
